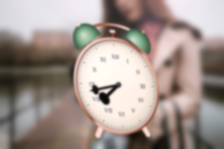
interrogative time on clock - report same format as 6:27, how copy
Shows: 7:43
